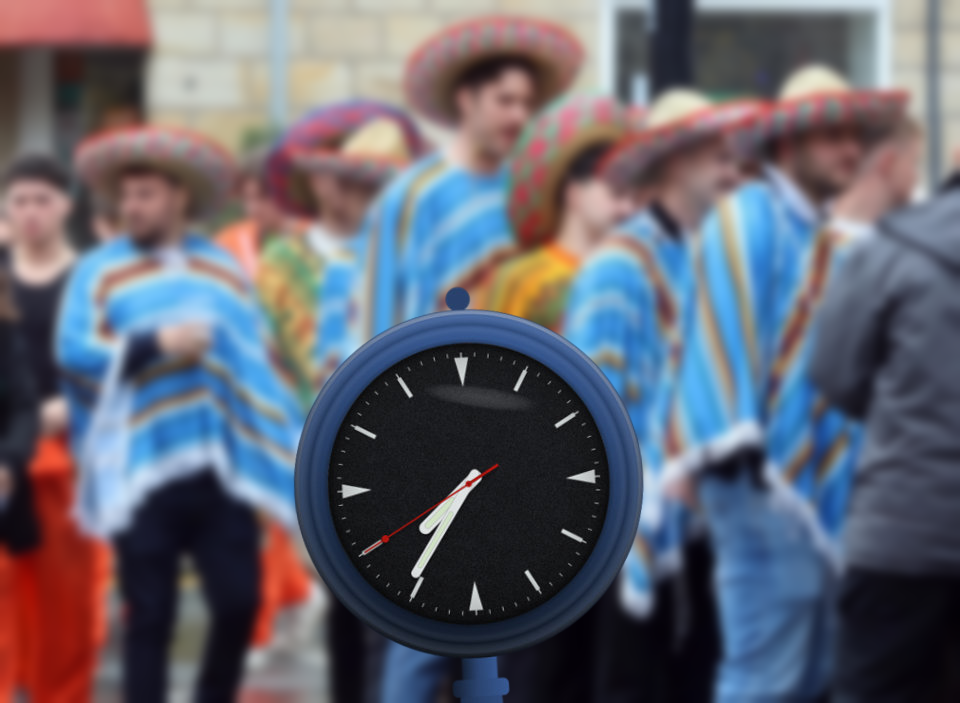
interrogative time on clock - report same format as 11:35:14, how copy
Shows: 7:35:40
